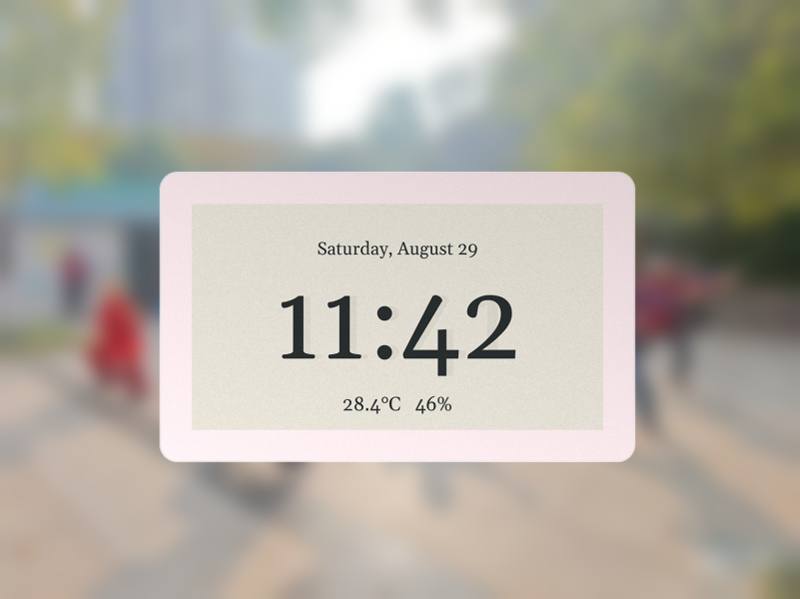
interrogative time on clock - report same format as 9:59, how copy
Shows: 11:42
